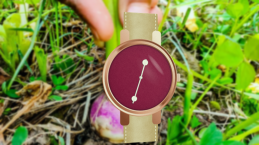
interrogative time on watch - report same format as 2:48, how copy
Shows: 12:33
